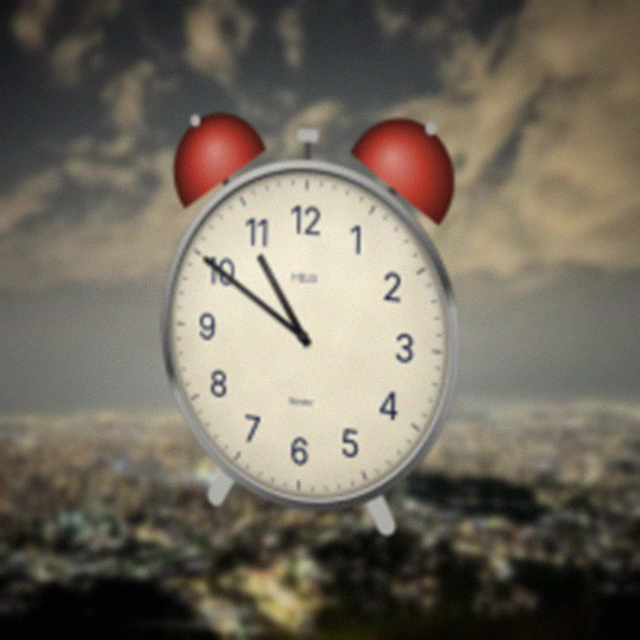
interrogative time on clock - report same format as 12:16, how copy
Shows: 10:50
